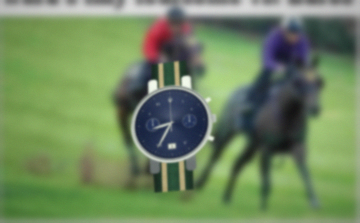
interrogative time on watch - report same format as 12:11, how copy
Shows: 8:35
